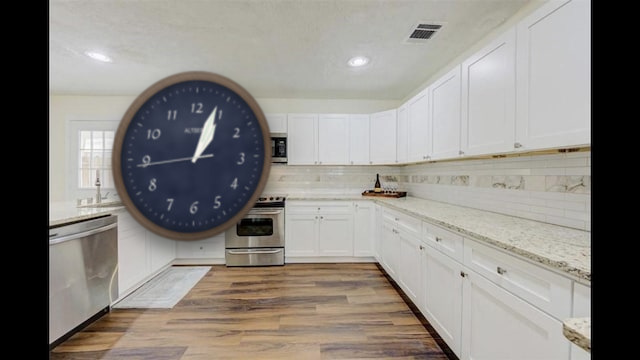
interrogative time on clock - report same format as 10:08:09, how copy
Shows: 1:03:44
